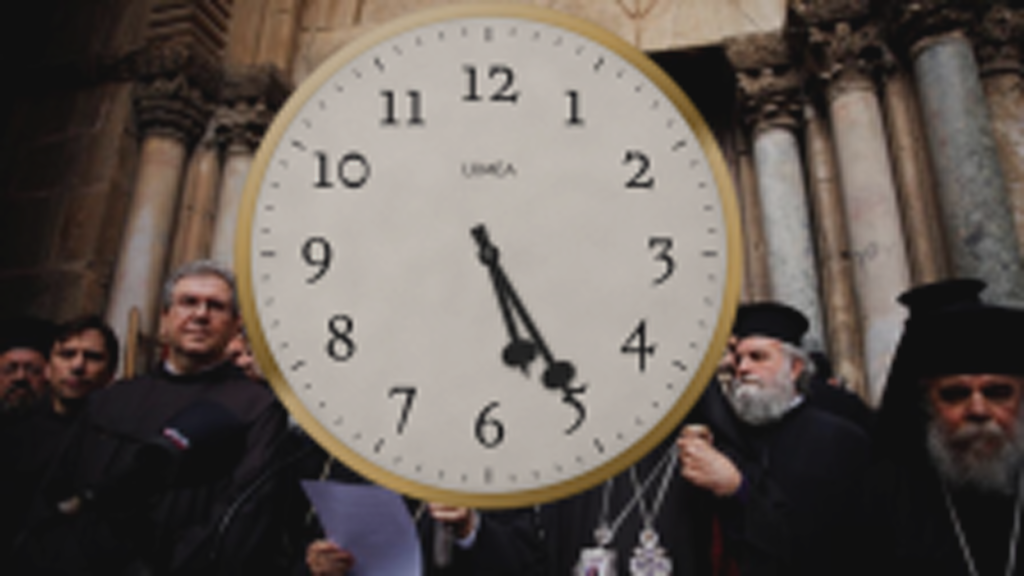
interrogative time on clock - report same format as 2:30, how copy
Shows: 5:25
